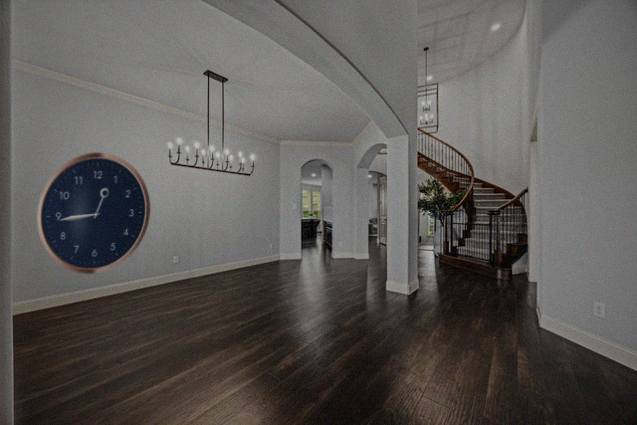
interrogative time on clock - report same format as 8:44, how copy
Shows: 12:44
